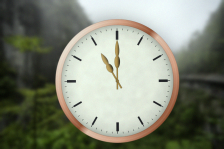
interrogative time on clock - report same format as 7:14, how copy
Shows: 11:00
